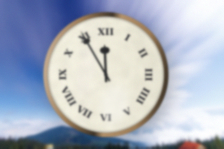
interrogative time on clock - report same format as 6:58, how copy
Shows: 11:55
